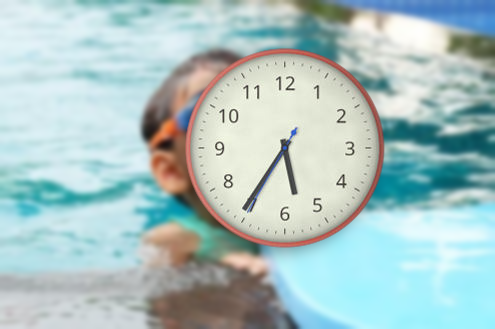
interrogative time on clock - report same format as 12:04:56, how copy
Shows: 5:35:35
